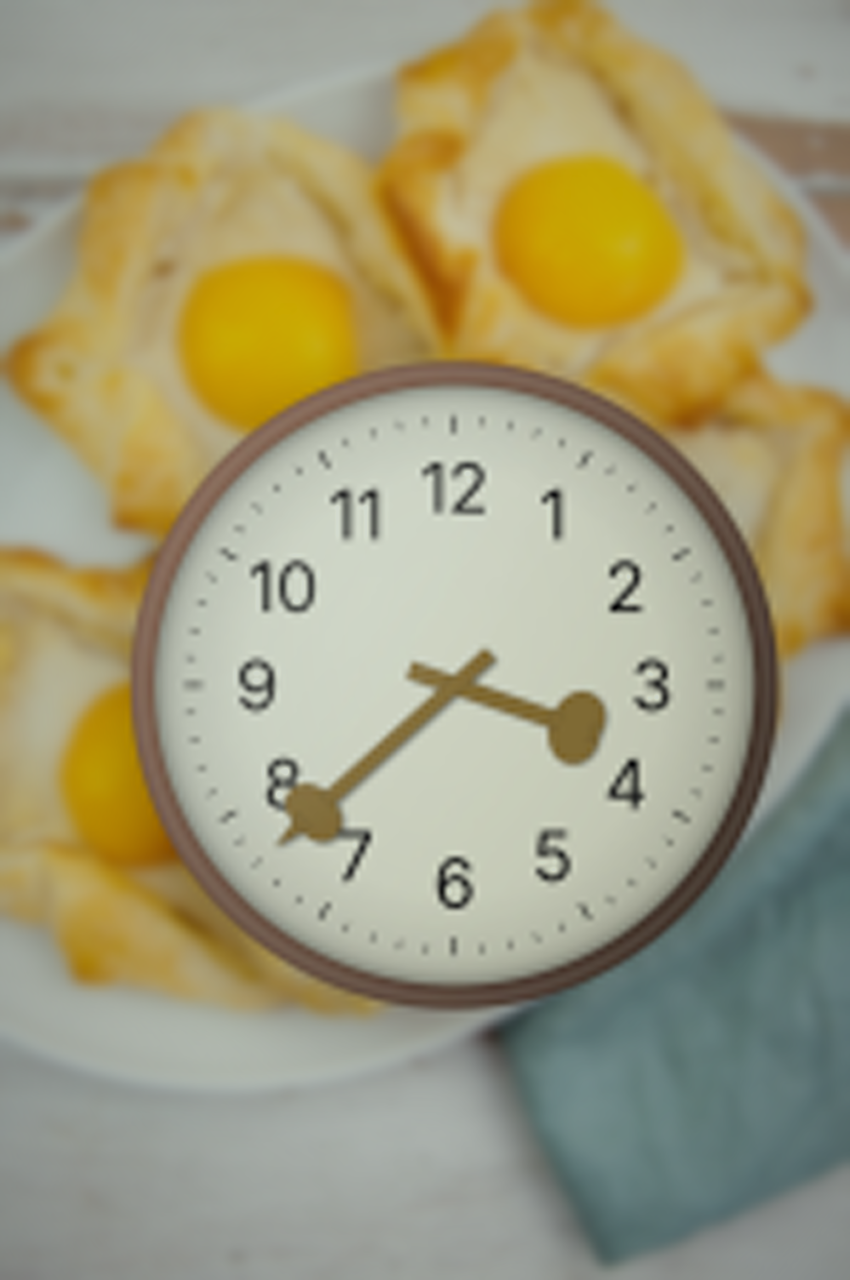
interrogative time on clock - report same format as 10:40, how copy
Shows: 3:38
